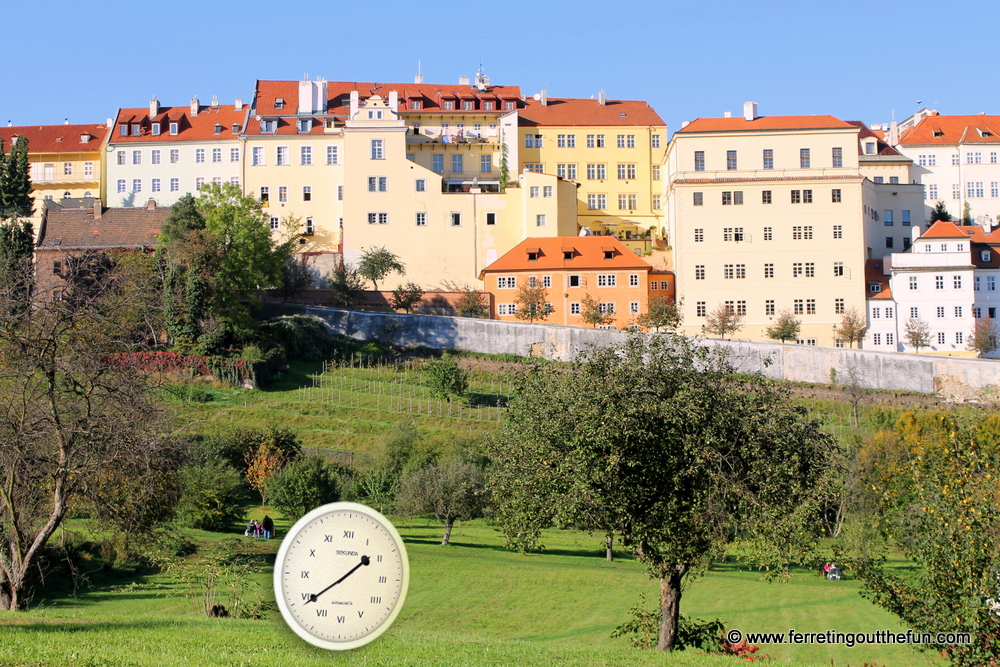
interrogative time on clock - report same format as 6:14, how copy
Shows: 1:39
